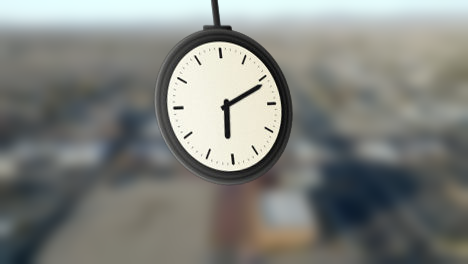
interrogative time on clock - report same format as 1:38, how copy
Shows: 6:11
